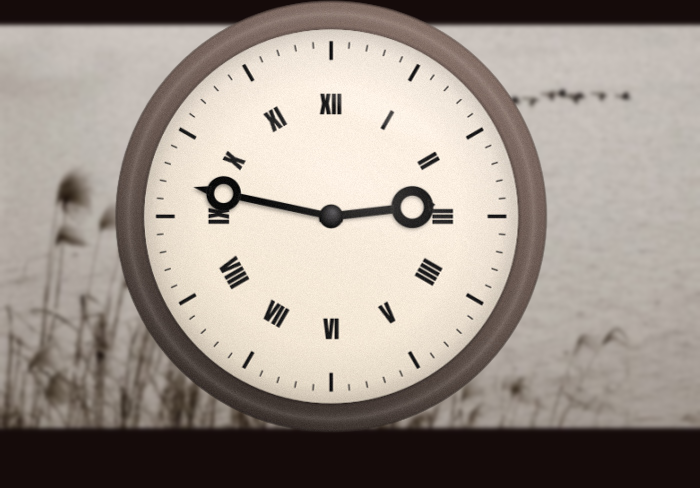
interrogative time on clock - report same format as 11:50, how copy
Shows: 2:47
